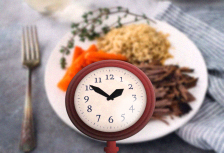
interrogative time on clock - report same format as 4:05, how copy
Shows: 1:51
